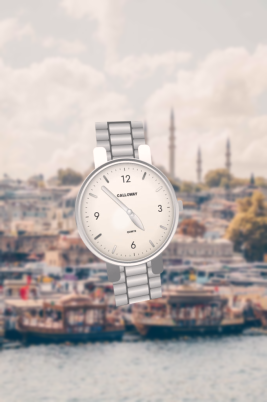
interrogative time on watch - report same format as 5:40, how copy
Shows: 4:53
